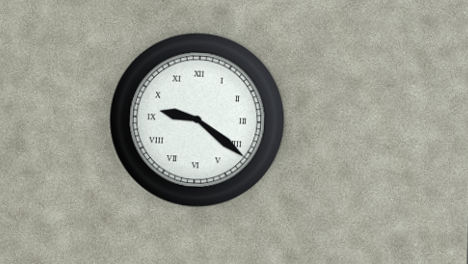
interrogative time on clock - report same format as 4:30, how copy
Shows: 9:21
